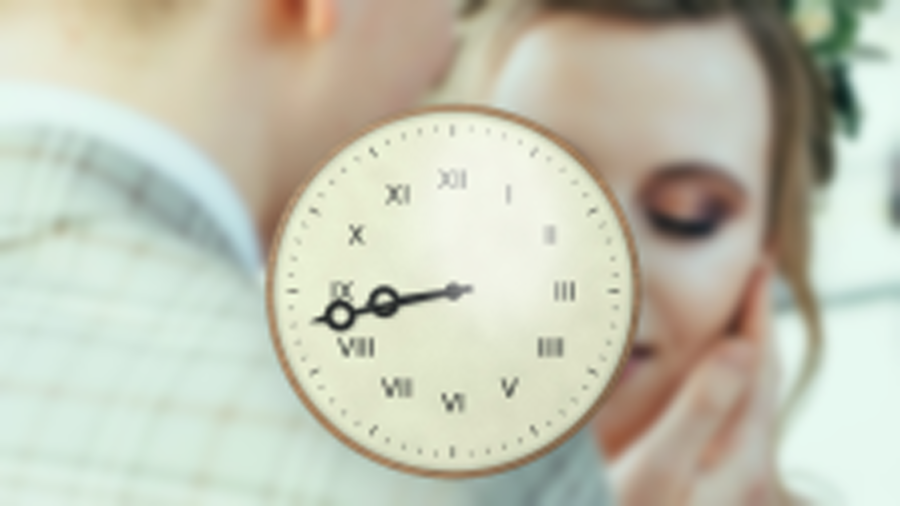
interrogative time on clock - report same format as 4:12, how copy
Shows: 8:43
